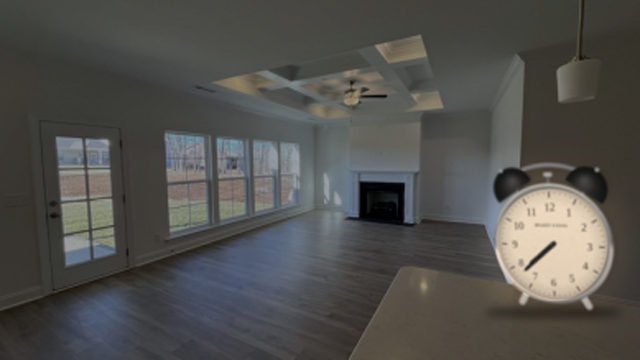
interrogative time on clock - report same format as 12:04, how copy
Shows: 7:38
